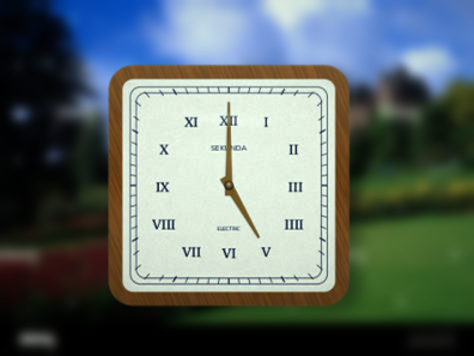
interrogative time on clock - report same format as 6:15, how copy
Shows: 5:00
